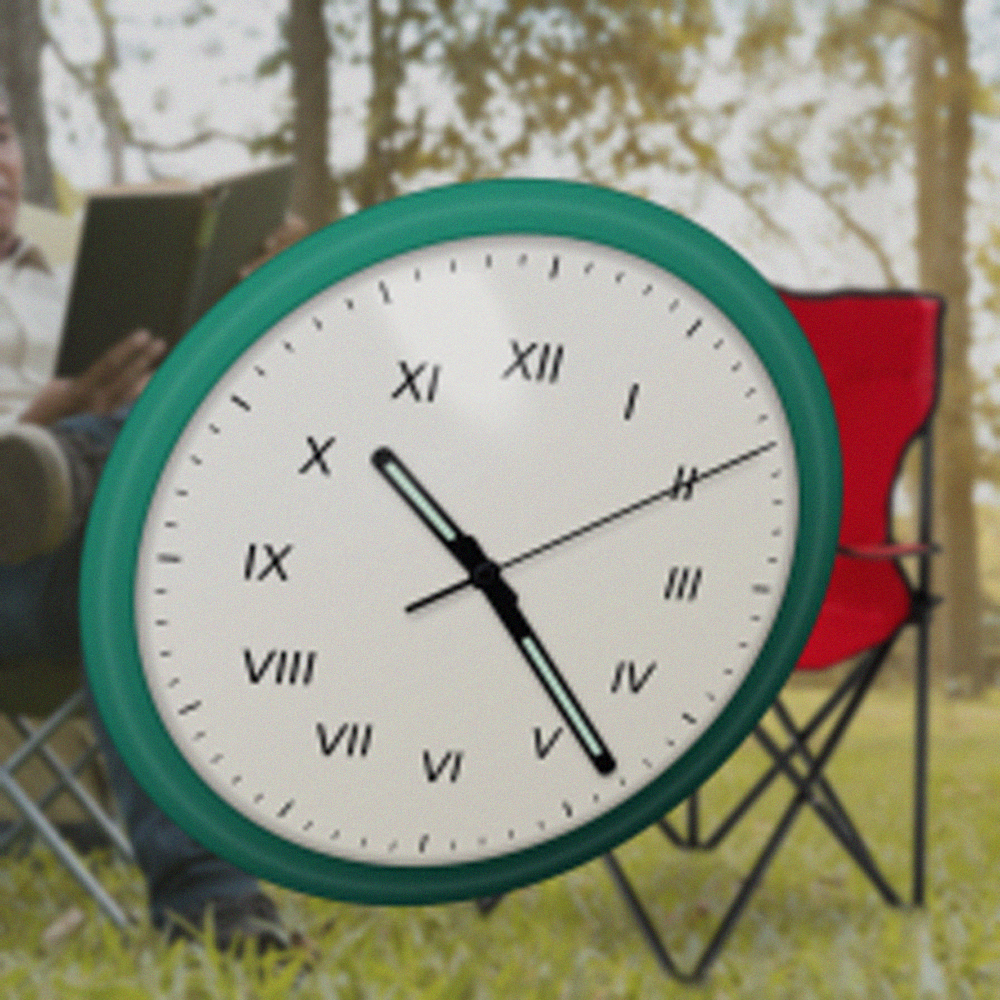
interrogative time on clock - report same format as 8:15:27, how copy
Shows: 10:23:10
